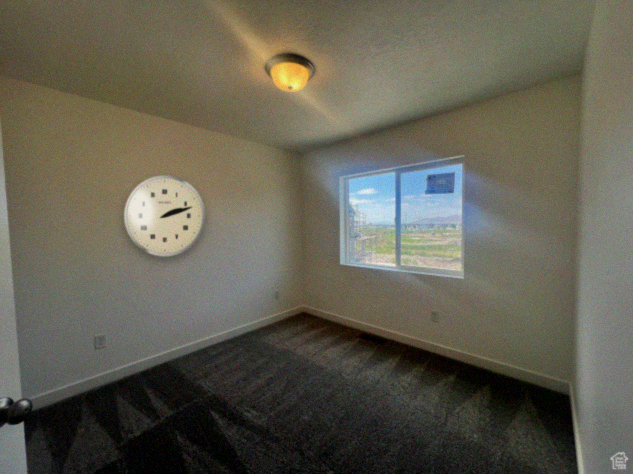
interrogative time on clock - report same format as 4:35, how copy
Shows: 2:12
